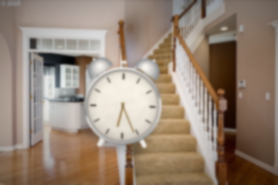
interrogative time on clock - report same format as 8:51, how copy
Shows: 6:26
